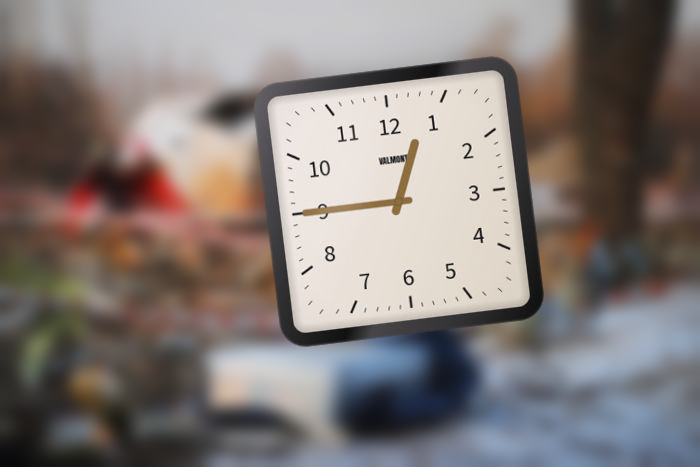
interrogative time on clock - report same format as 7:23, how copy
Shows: 12:45
